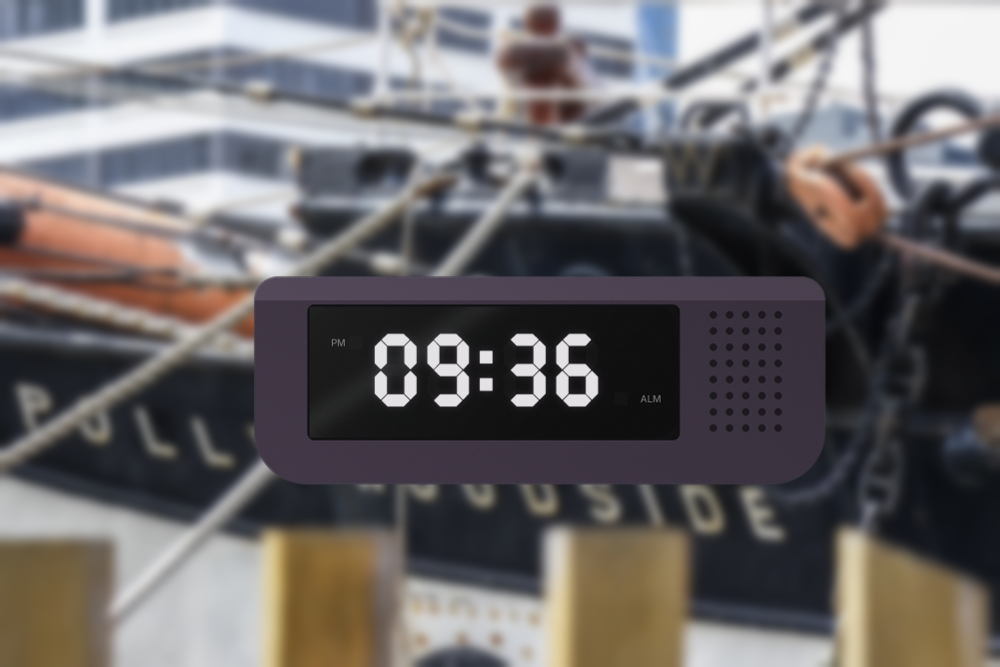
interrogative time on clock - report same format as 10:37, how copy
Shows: 9:36
